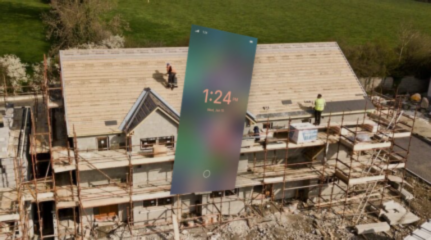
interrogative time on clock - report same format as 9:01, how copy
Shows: 1:24
